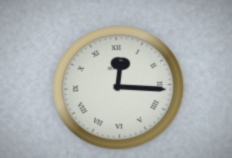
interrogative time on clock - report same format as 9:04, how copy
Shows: 12:16
